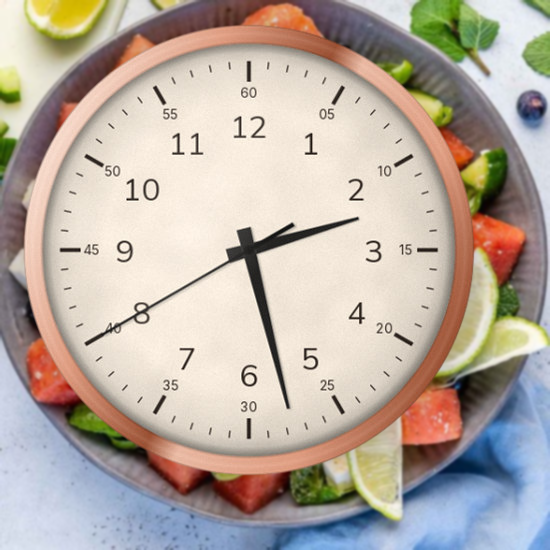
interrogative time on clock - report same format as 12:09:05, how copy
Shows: 2:27:40
